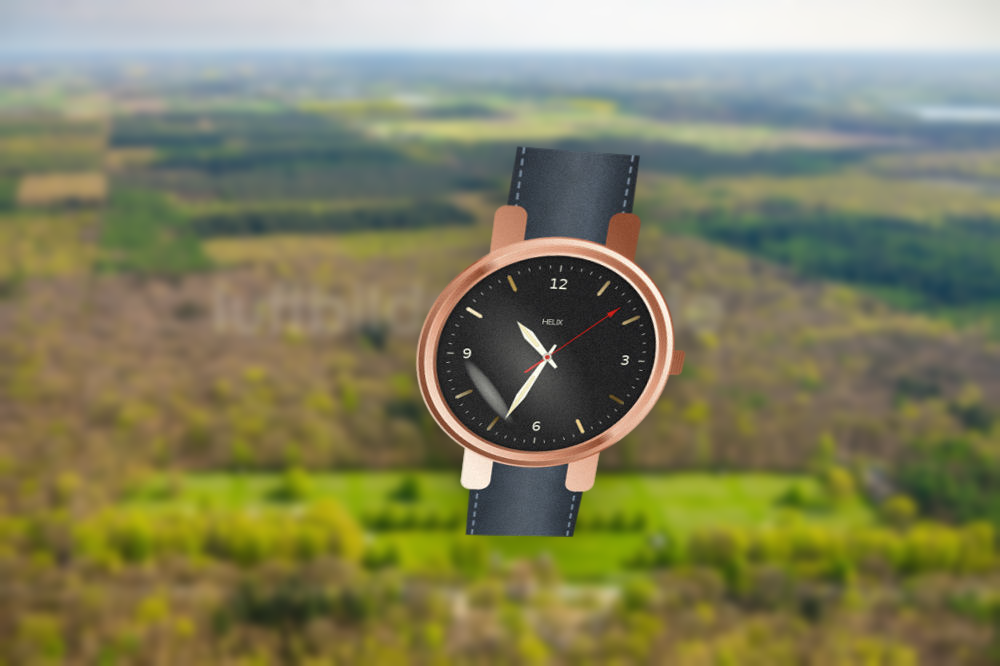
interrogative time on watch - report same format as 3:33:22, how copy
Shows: 10:34:08
